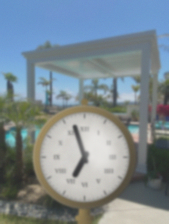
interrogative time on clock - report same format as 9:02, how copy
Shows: 6:57
